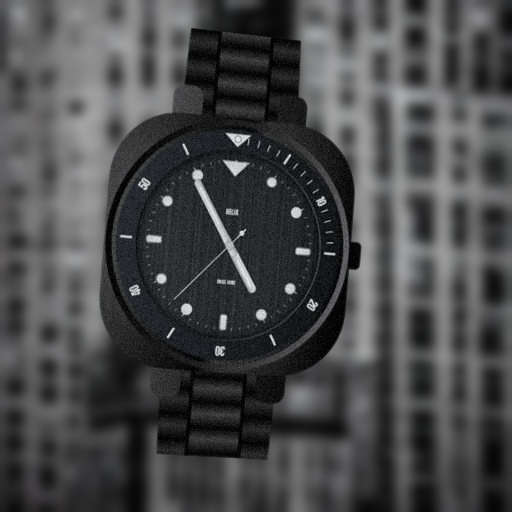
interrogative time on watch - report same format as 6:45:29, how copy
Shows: 4:54:37
